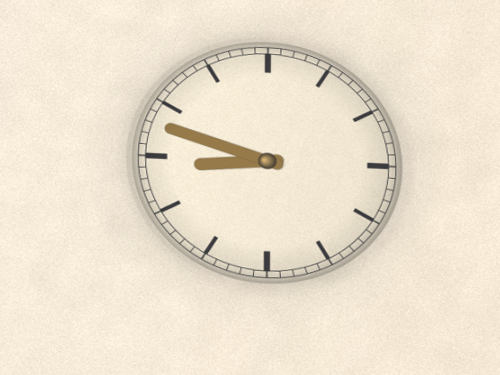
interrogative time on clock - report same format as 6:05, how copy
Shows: 8:48
